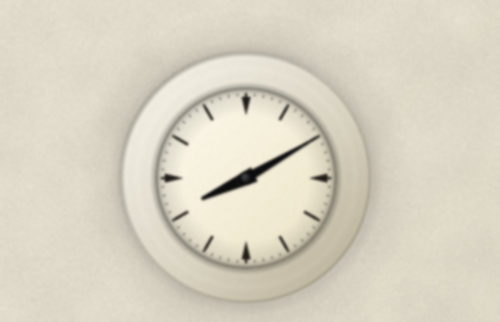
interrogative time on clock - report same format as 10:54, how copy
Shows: 8:10
